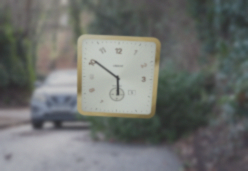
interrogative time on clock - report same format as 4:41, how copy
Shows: 5:51
